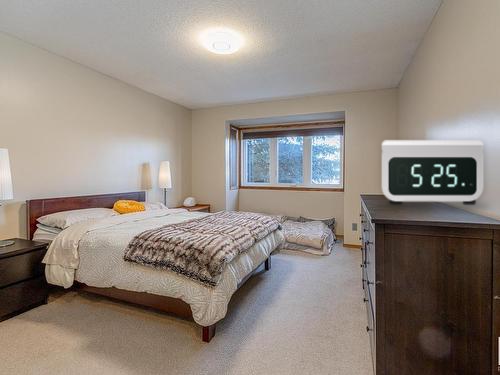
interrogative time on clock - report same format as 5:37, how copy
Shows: 5:25
